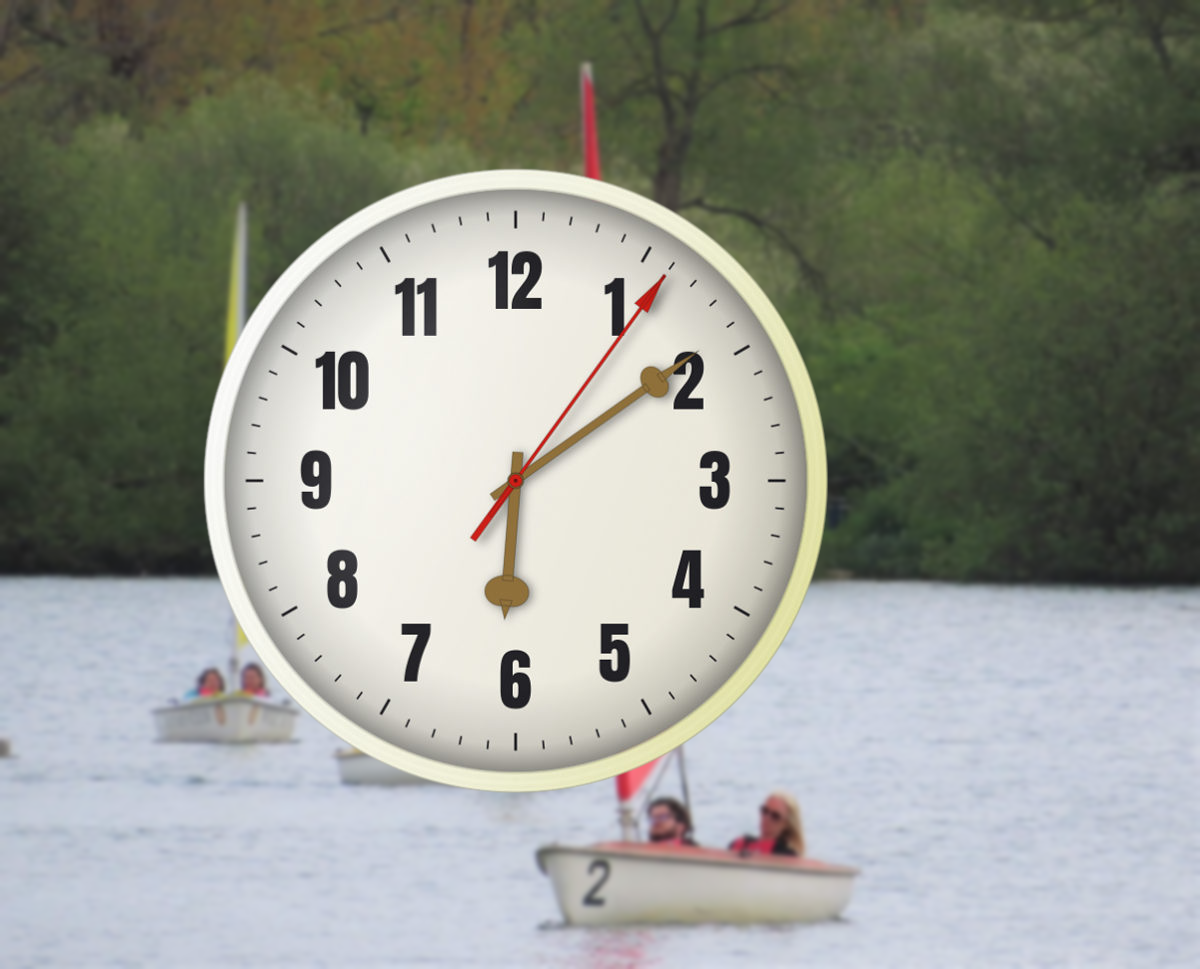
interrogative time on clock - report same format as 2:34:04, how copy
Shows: 6:09:06
